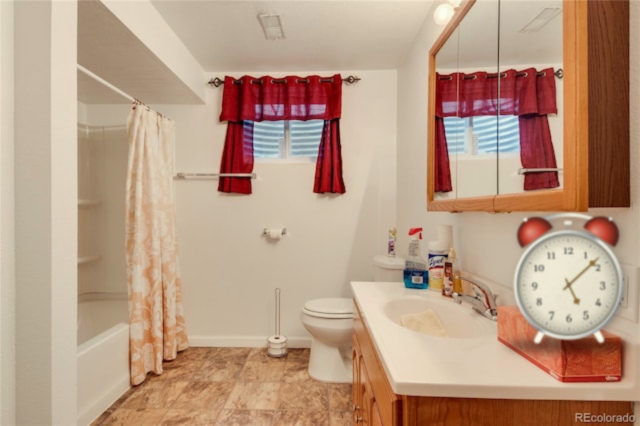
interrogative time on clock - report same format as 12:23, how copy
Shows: 5:08
